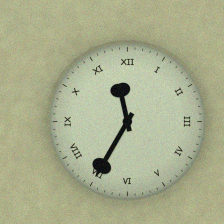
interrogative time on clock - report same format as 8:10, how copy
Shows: 11:35
